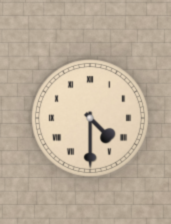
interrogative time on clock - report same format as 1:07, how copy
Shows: 4:30
